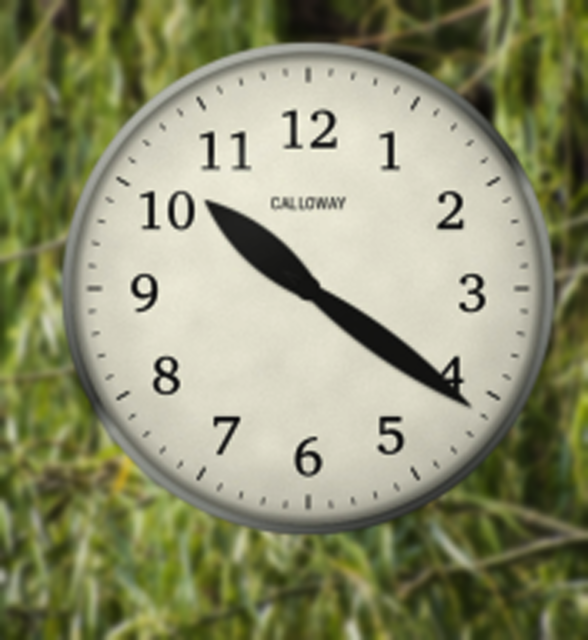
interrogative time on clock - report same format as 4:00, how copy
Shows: 10:21
